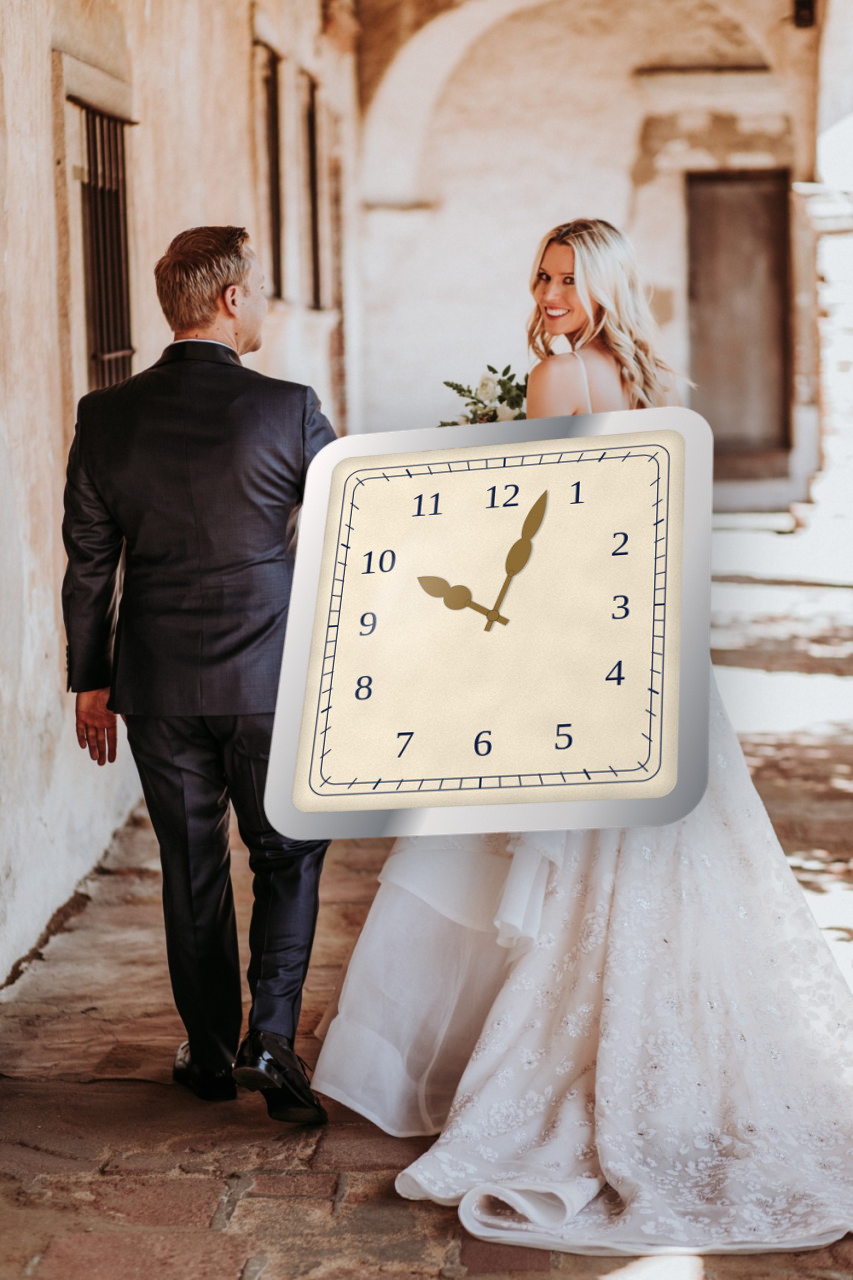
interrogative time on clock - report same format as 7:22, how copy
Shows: 10:03
